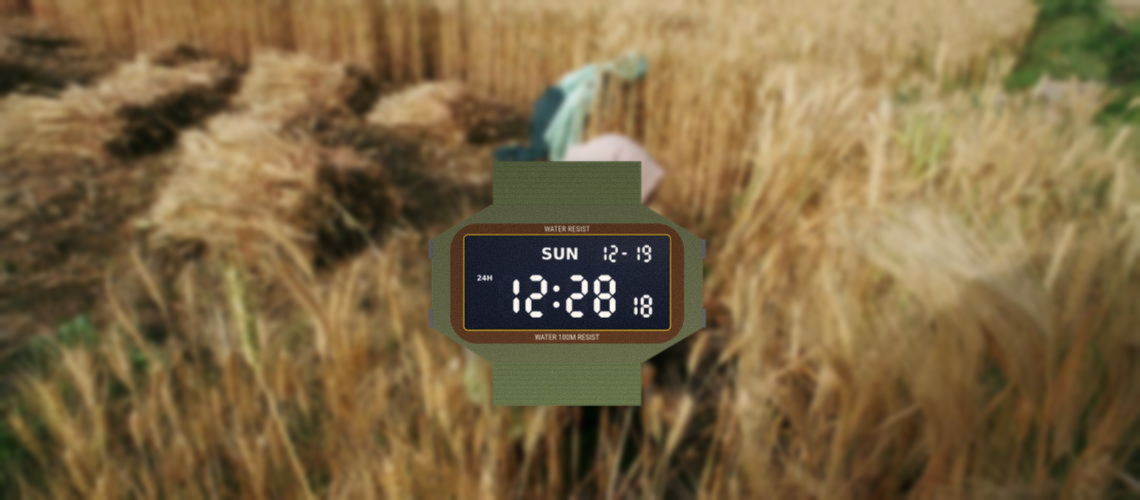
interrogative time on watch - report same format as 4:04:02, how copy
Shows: 12:28:18
